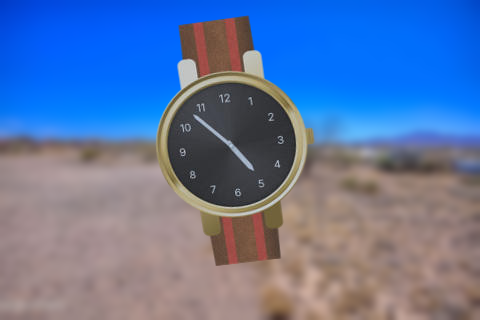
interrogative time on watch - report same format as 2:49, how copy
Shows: 4:53
